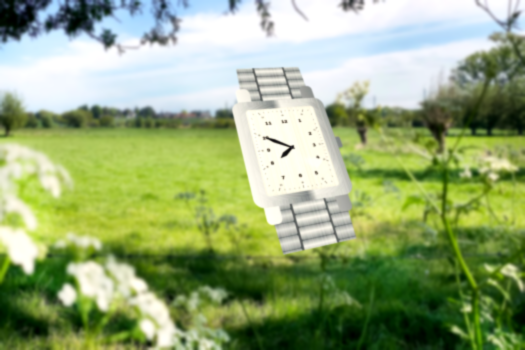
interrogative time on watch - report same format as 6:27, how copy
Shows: 7:50
